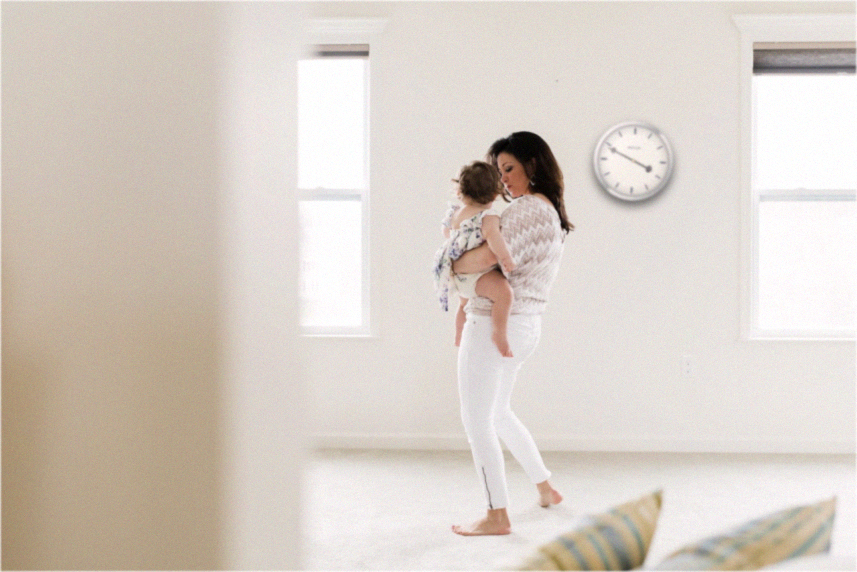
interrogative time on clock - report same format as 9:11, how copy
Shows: 3:49
